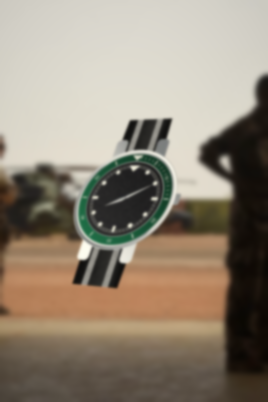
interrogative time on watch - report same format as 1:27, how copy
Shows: 8:10
